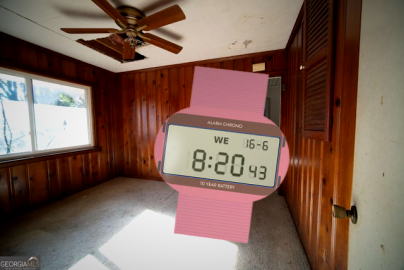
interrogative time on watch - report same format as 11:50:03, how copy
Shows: 8:20:43
